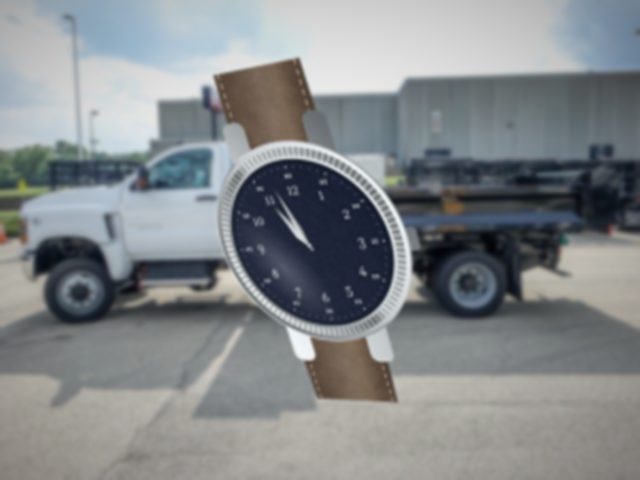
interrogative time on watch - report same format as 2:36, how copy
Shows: 10:57
